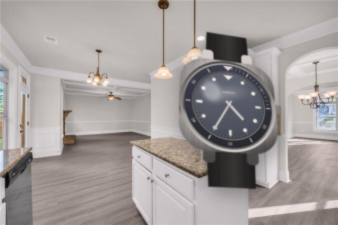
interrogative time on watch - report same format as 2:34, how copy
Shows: 4:35
